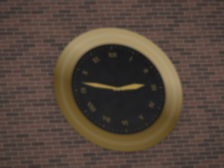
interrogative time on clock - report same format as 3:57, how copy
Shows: 2:47
